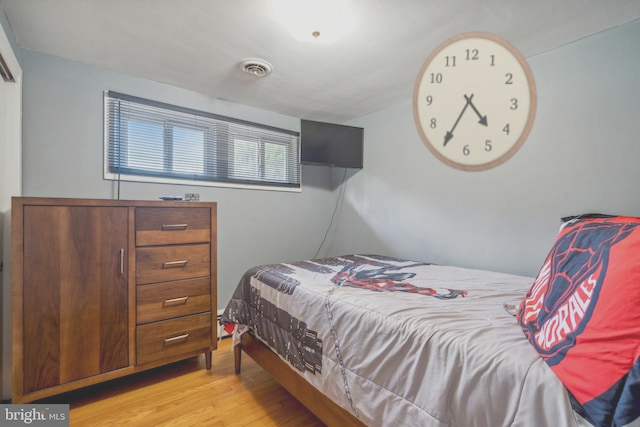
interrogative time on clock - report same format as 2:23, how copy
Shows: 4:35
